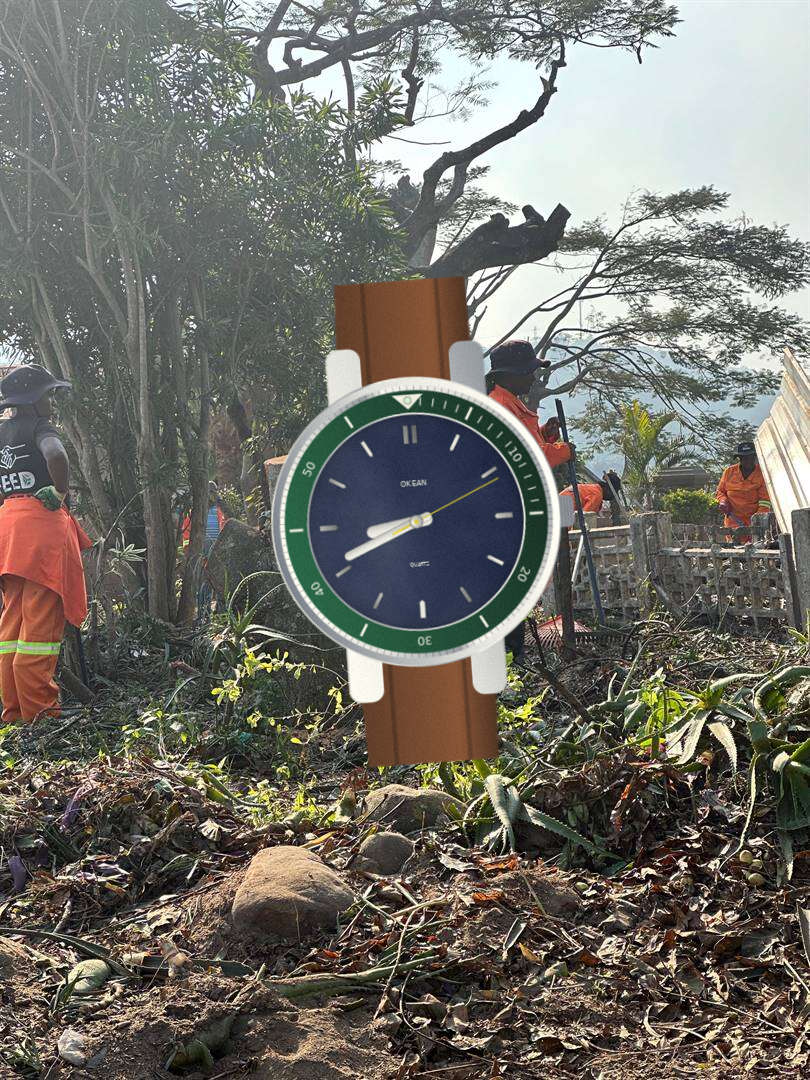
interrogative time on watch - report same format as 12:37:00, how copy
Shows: 8:41:11
